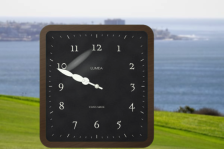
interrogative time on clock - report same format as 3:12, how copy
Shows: 9:49
